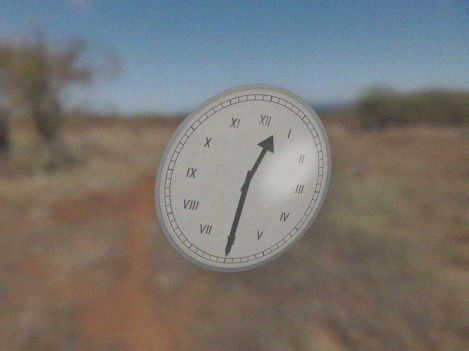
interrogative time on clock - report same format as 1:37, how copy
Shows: 12:30
